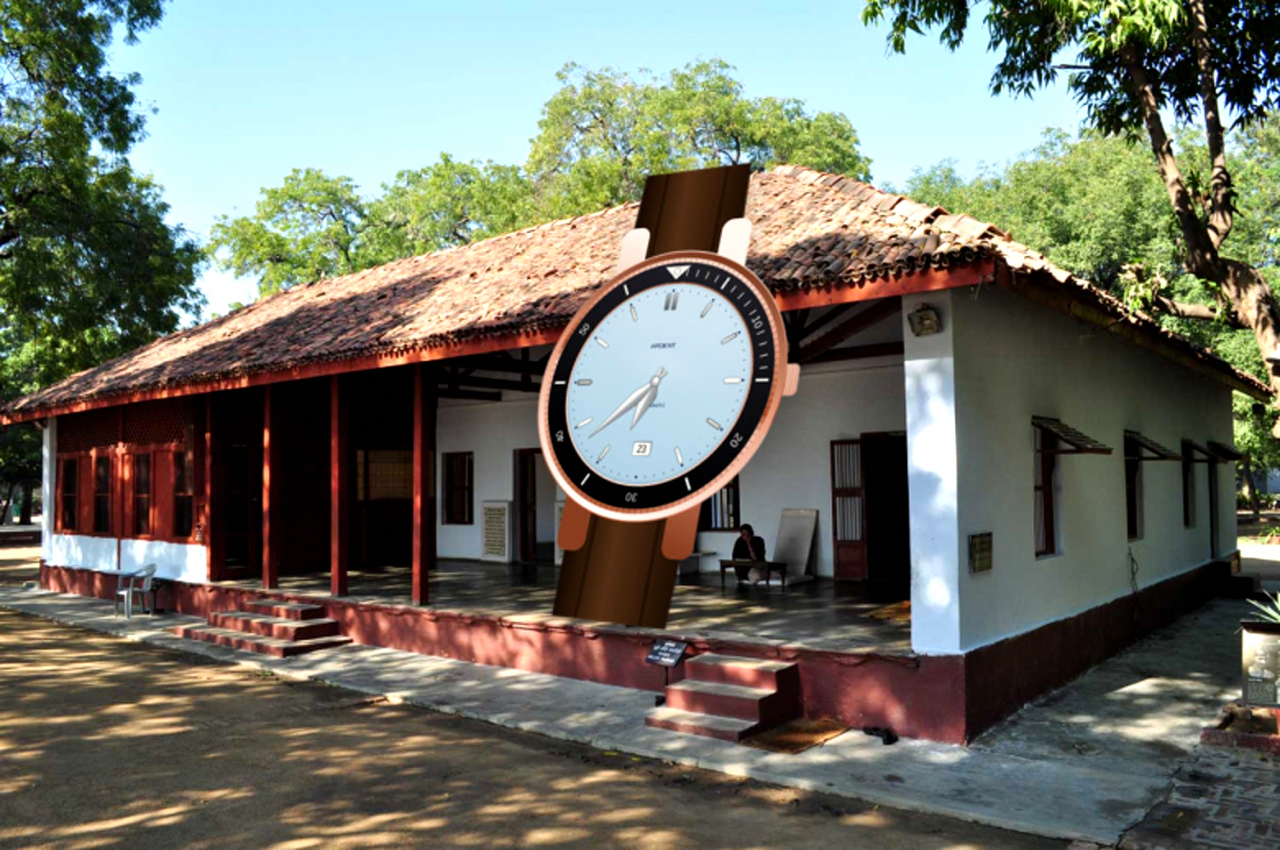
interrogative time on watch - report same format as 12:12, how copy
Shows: 6:38
